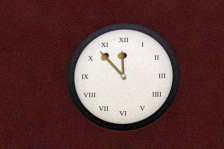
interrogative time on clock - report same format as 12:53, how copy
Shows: 11:53
